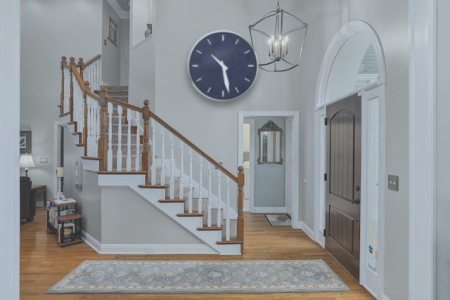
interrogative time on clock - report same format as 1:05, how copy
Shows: 10:28
